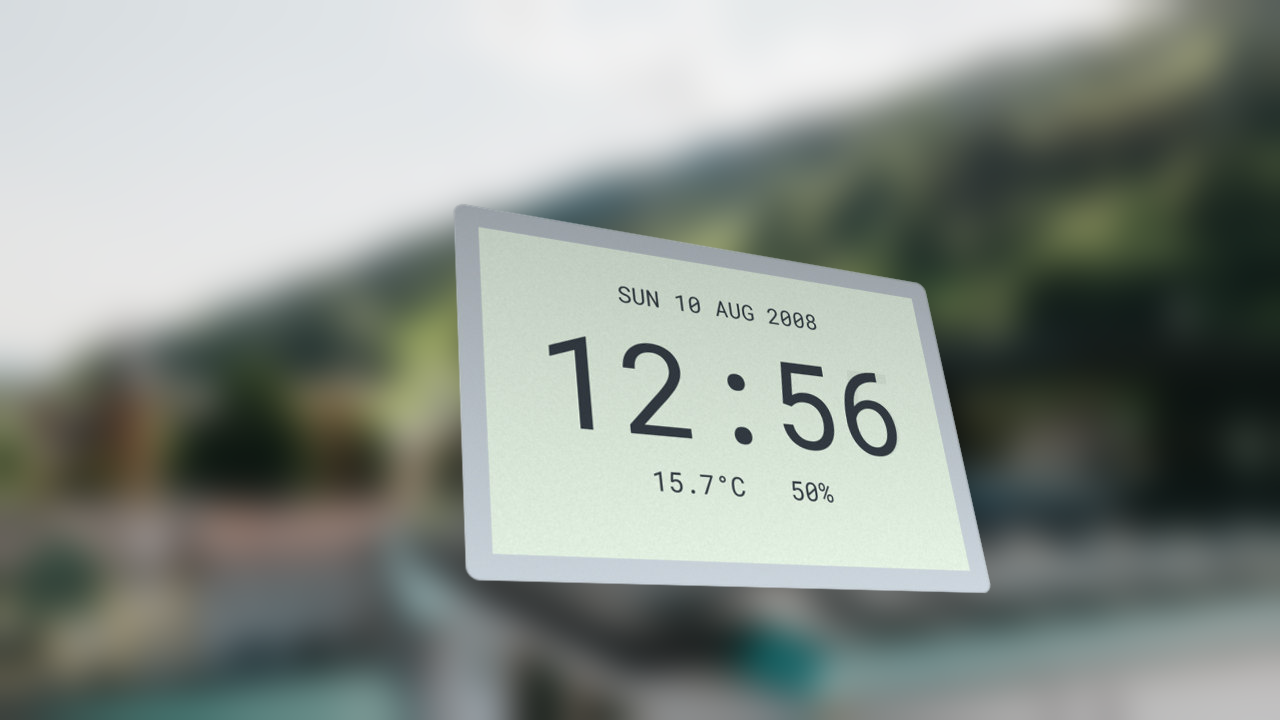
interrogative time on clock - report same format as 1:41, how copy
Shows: 12:56
